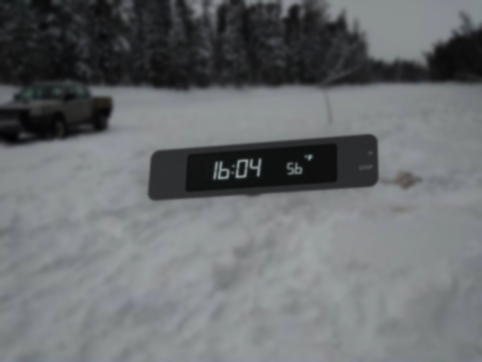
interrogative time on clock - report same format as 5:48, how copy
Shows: 16:04
